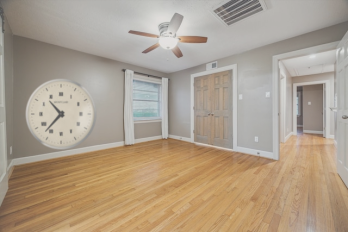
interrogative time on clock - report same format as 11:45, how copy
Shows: 10:37
